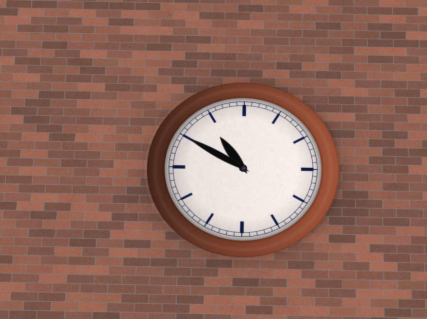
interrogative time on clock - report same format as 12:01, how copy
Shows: 10:50
